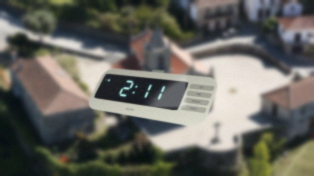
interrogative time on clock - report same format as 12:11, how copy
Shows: 2:11
